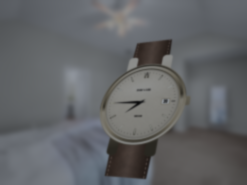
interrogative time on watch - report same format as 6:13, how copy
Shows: 7:45
